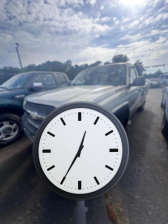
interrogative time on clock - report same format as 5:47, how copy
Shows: 12:35
